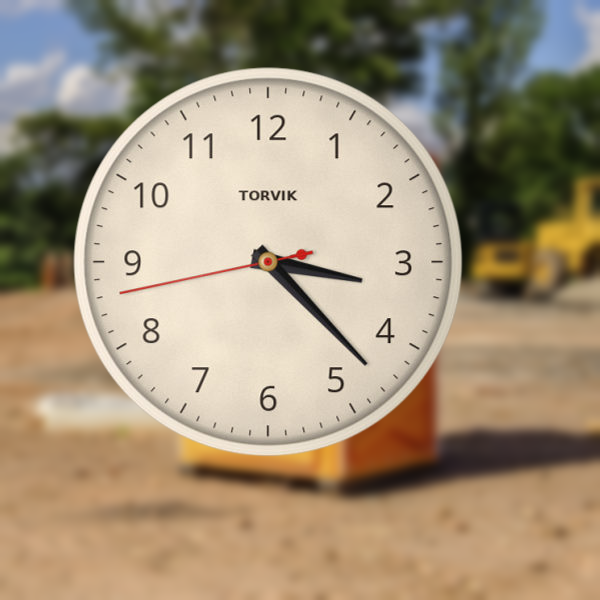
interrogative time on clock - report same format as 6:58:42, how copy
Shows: 3:22:43
